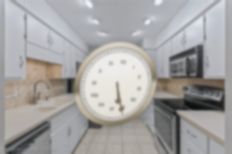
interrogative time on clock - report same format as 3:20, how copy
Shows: 5:26
